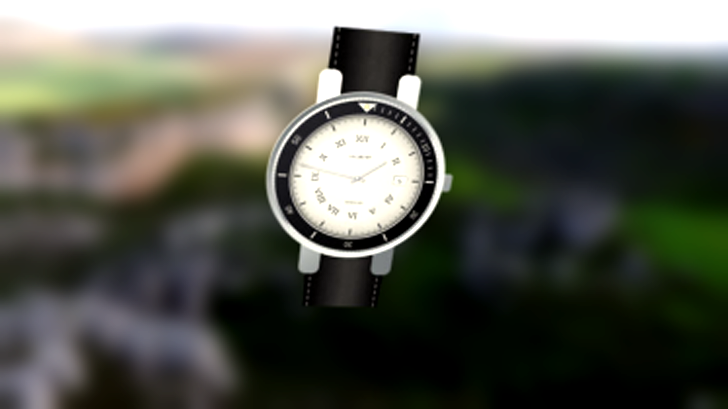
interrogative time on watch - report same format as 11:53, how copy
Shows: 1:47
